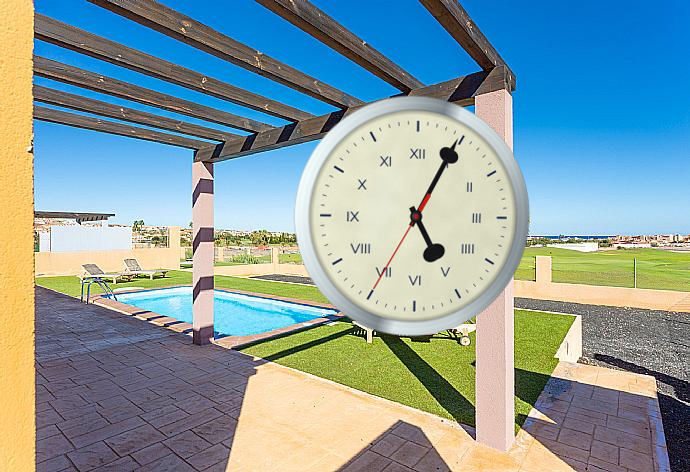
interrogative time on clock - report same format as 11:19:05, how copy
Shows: 5:04:35
